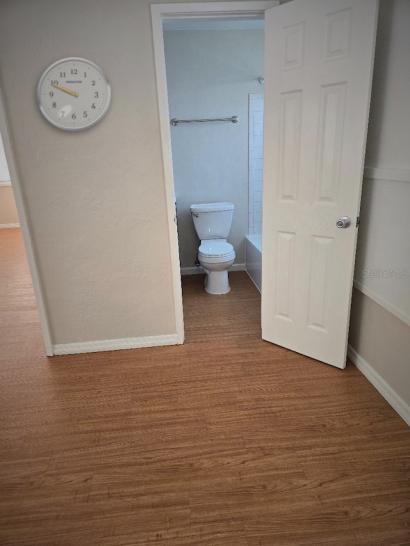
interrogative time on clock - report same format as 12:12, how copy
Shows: 9:49
